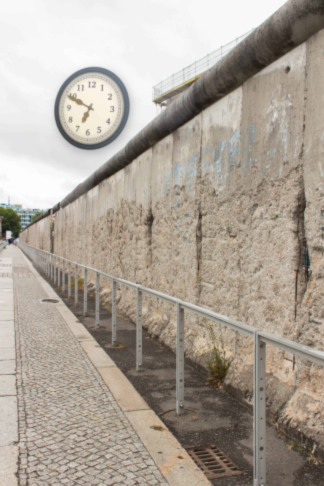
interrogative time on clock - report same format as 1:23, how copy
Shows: 6:49
